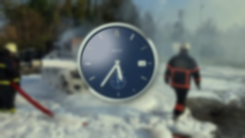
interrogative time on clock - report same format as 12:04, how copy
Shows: 5:36
